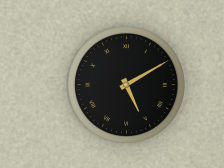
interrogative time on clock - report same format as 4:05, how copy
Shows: 5:10
